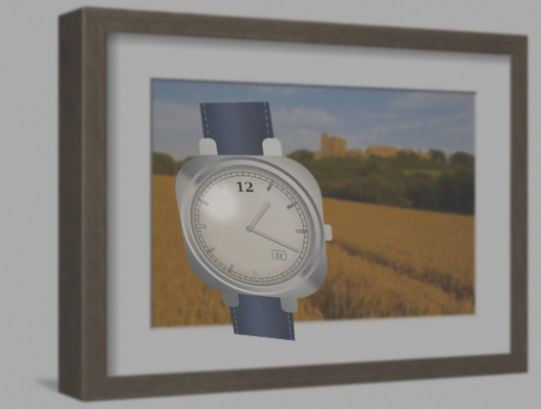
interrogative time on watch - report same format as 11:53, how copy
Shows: 1:19
